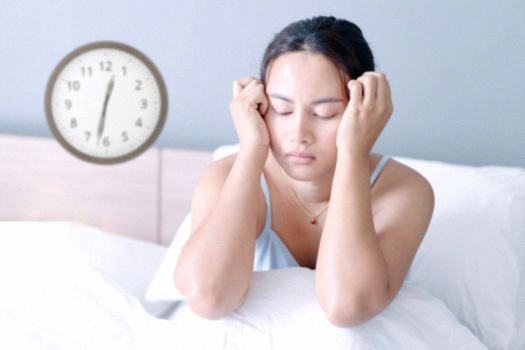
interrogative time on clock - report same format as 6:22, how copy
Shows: 12:32
